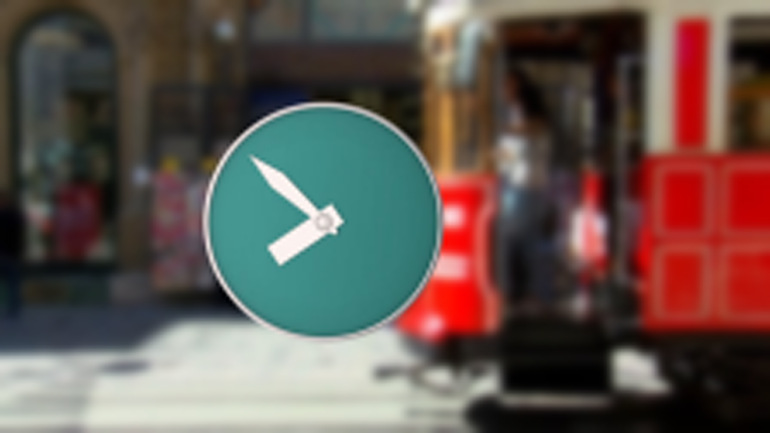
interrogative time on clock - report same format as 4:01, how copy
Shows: 7:52
